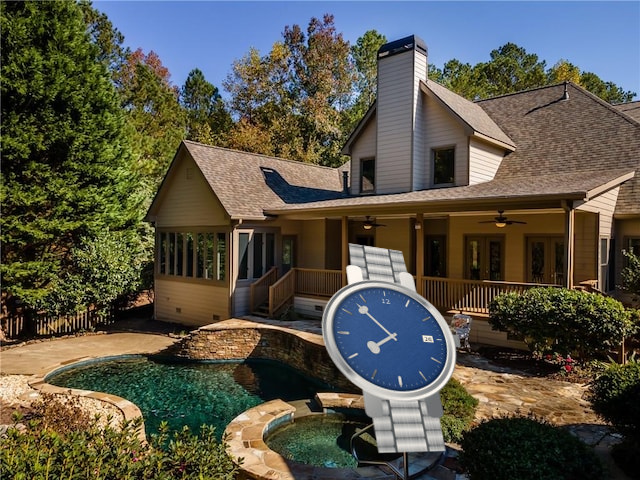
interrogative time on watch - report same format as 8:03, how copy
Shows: 7:53
